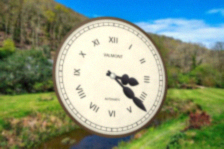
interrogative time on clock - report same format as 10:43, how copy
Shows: 3:22
